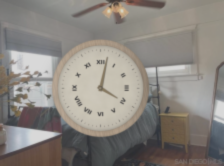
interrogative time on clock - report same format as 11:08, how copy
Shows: 4:02
